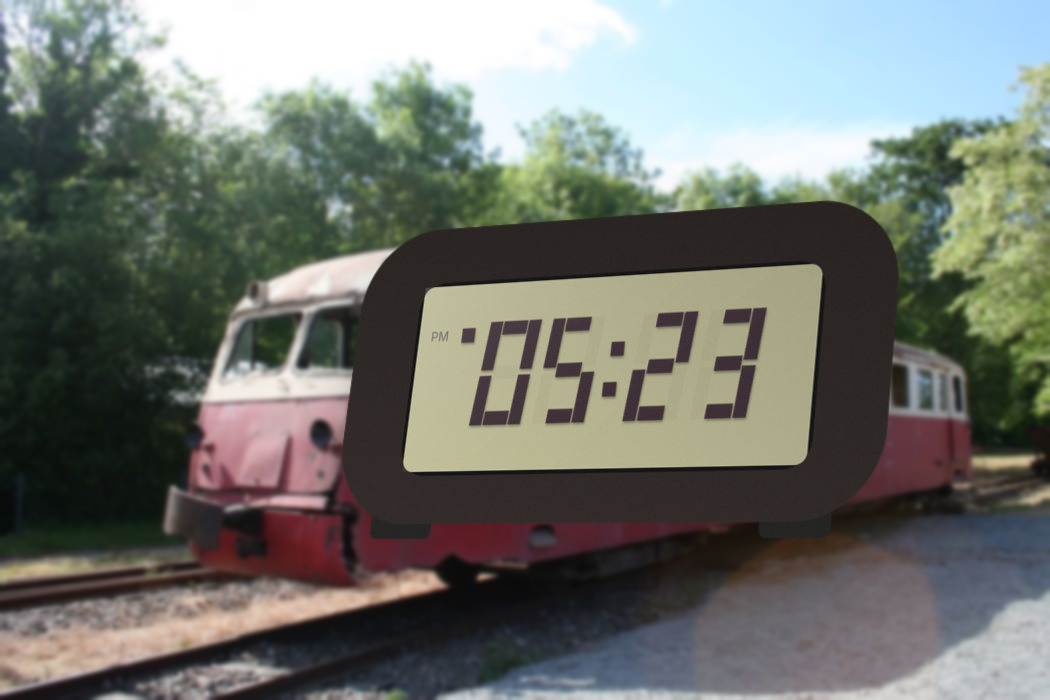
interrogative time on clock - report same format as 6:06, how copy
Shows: 5:23
